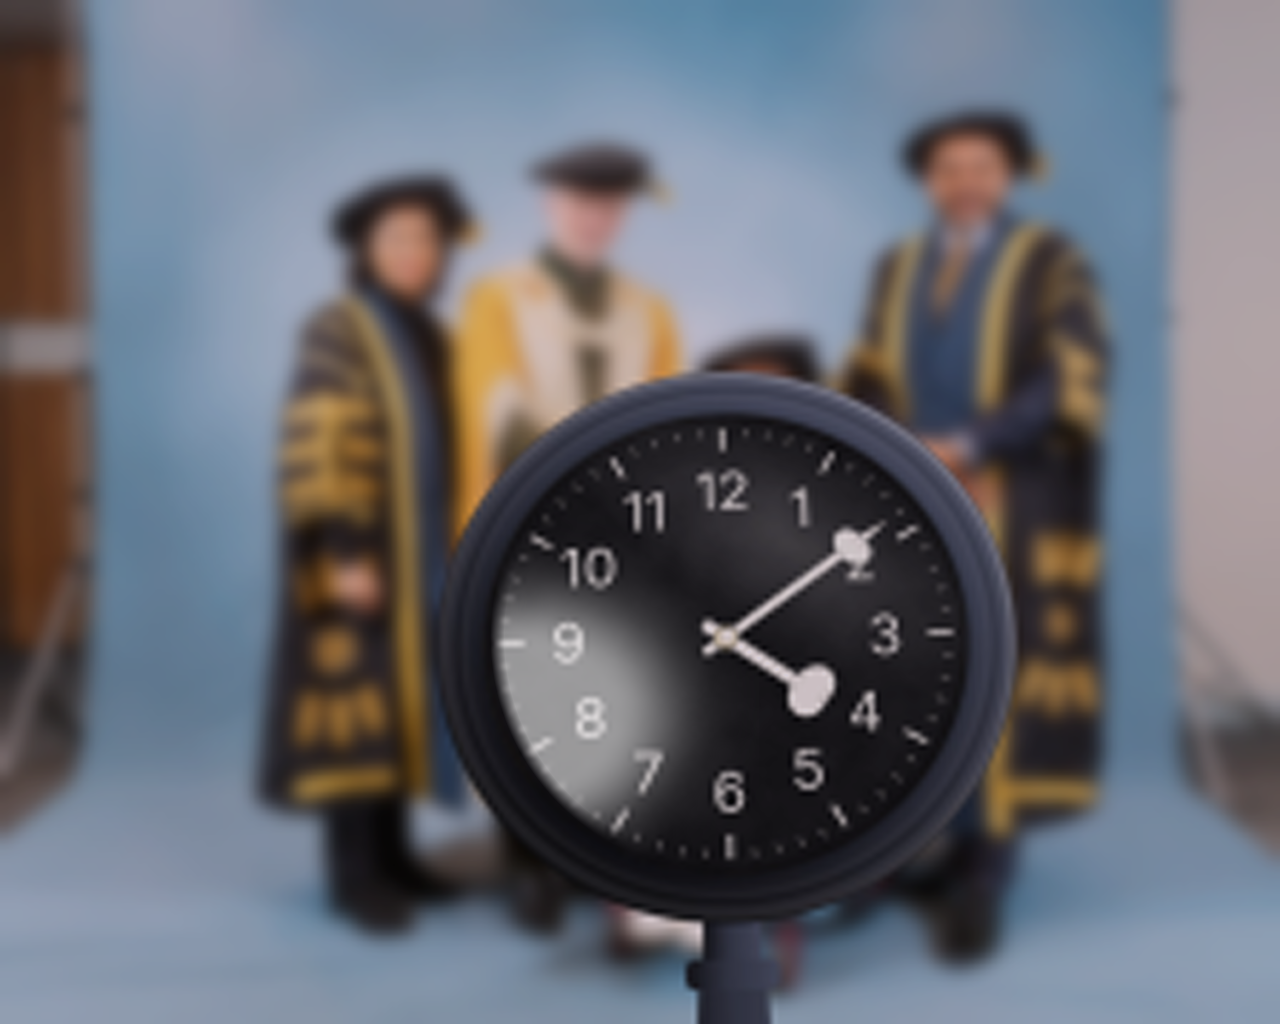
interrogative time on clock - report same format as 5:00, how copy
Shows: 4:09
